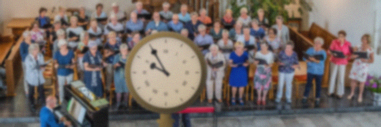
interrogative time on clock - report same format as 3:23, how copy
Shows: 9:55
